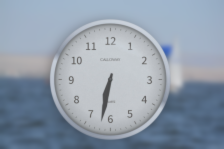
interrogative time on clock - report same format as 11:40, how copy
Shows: 6:32
